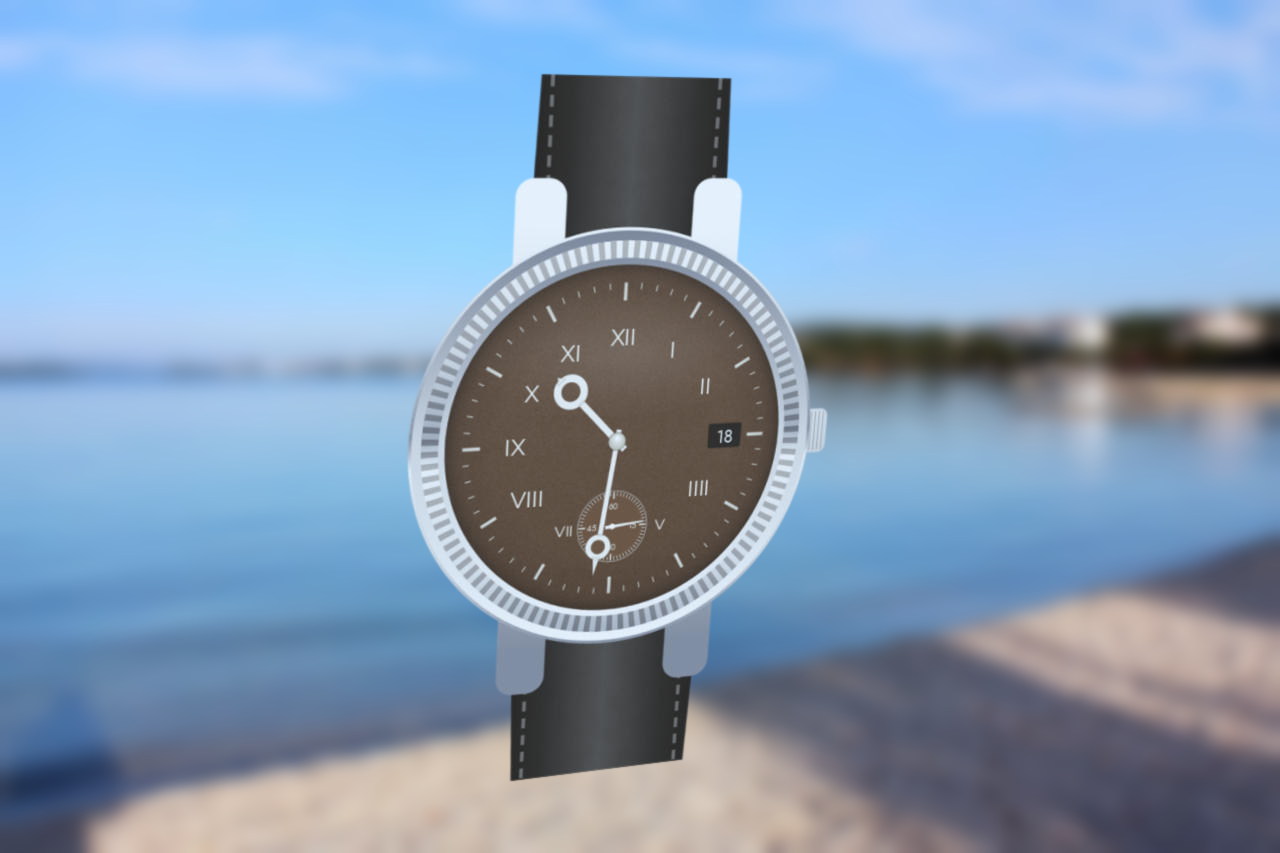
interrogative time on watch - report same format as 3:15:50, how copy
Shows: 10:31:14
